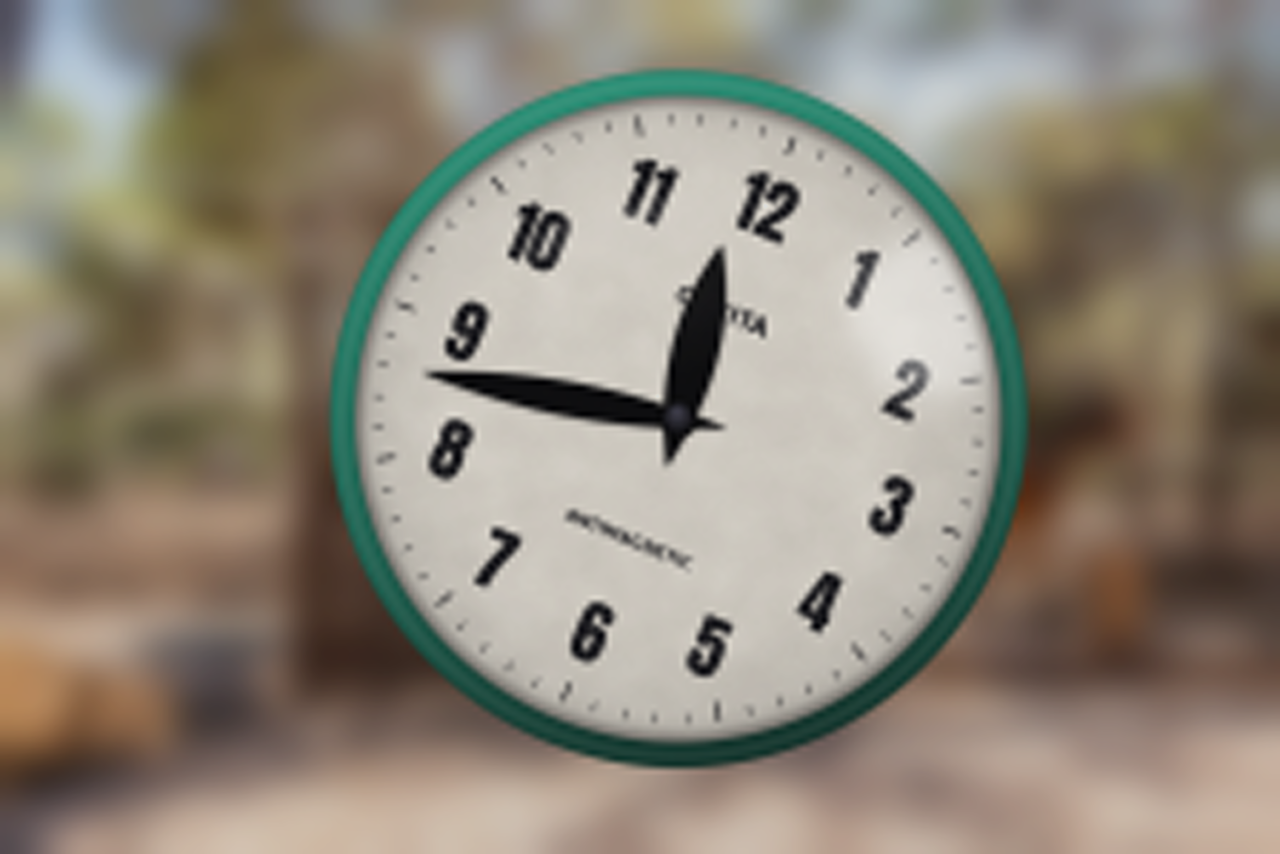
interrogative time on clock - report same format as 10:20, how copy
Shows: 11:43
